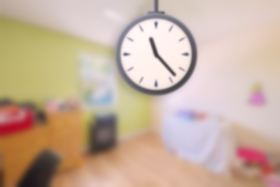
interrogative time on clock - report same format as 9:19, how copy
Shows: 11:23
